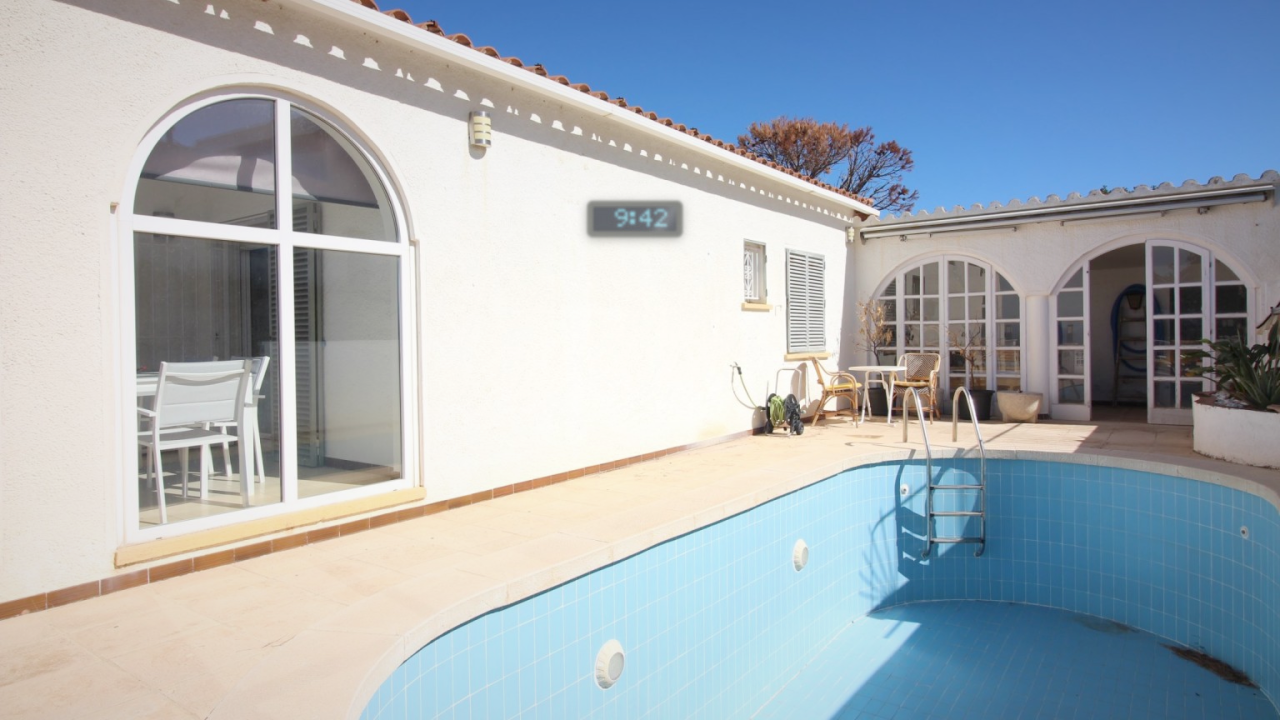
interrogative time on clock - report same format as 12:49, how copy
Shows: 9:42
